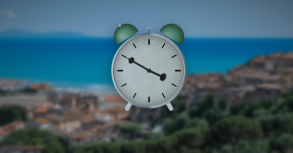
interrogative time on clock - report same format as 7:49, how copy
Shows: 3:50
